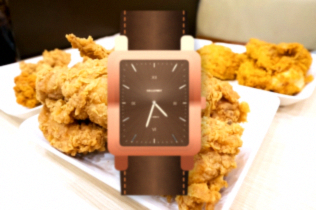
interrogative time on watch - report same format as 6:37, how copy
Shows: 4:33
